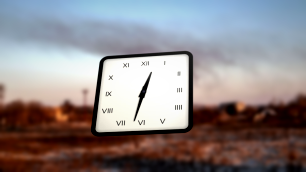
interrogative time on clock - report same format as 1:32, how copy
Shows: 12:32
